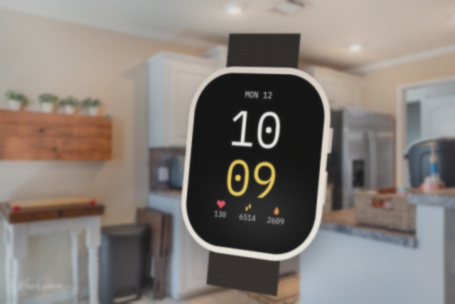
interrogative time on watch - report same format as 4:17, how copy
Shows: 10:09
